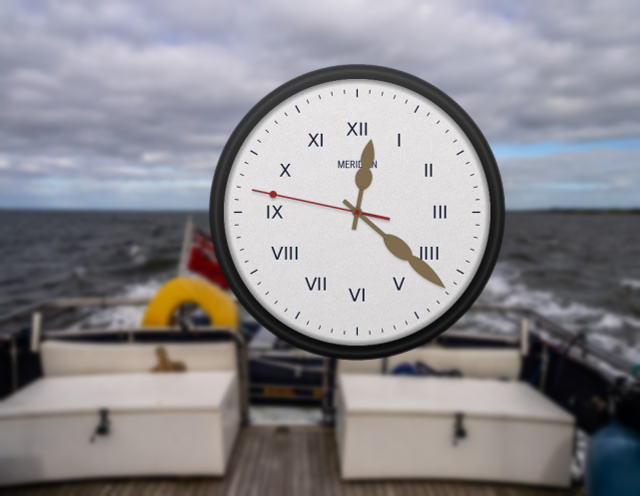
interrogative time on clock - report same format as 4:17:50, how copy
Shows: 12:21:47
